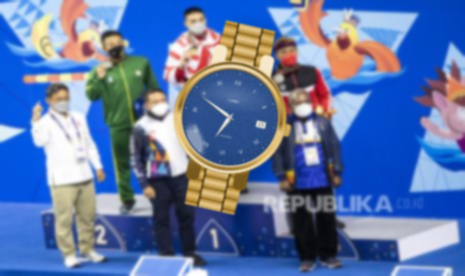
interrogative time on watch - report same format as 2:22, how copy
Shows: 6:49
